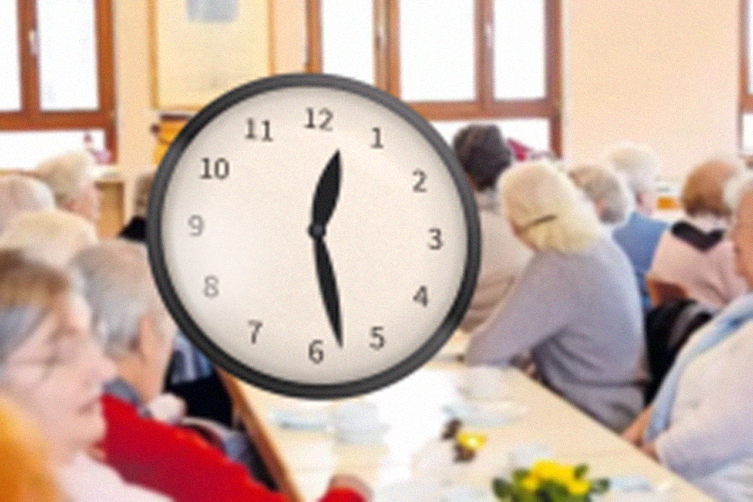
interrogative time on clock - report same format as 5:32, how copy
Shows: 12:28
